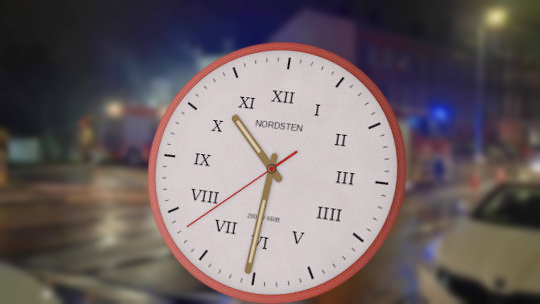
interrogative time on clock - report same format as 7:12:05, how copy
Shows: 10:30:38
